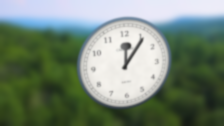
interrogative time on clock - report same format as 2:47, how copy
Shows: 12:06
